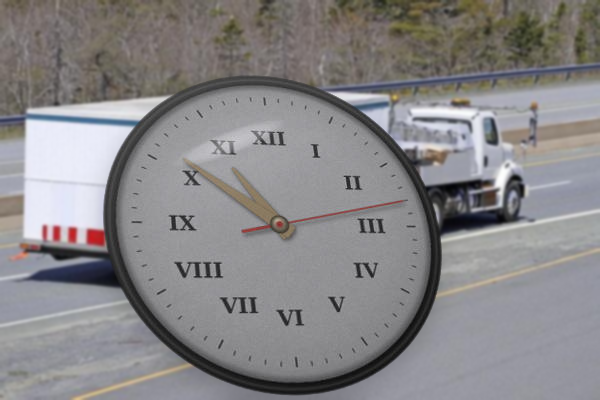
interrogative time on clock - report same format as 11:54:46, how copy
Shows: 10:51:13
